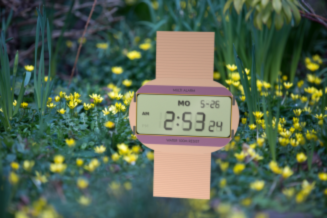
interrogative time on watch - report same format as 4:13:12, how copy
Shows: 2:53:24
